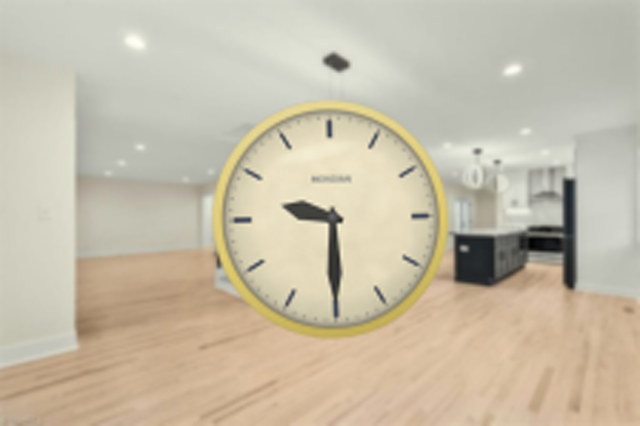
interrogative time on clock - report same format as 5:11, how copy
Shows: 9:30
